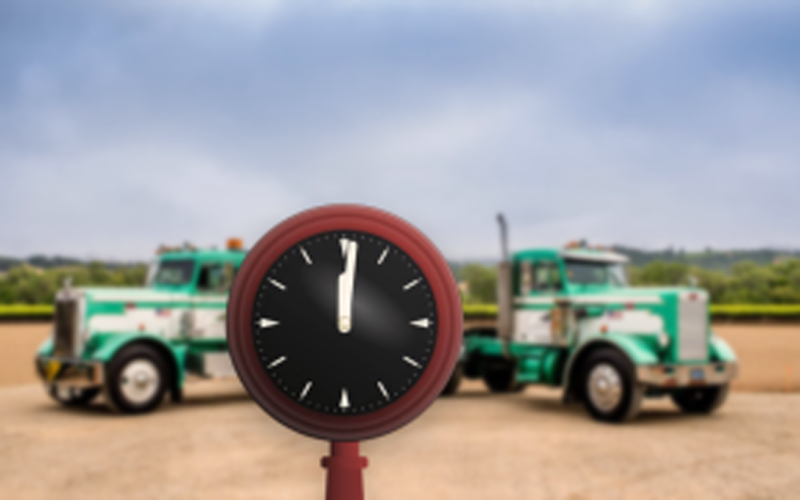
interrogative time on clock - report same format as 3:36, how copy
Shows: 12:01
